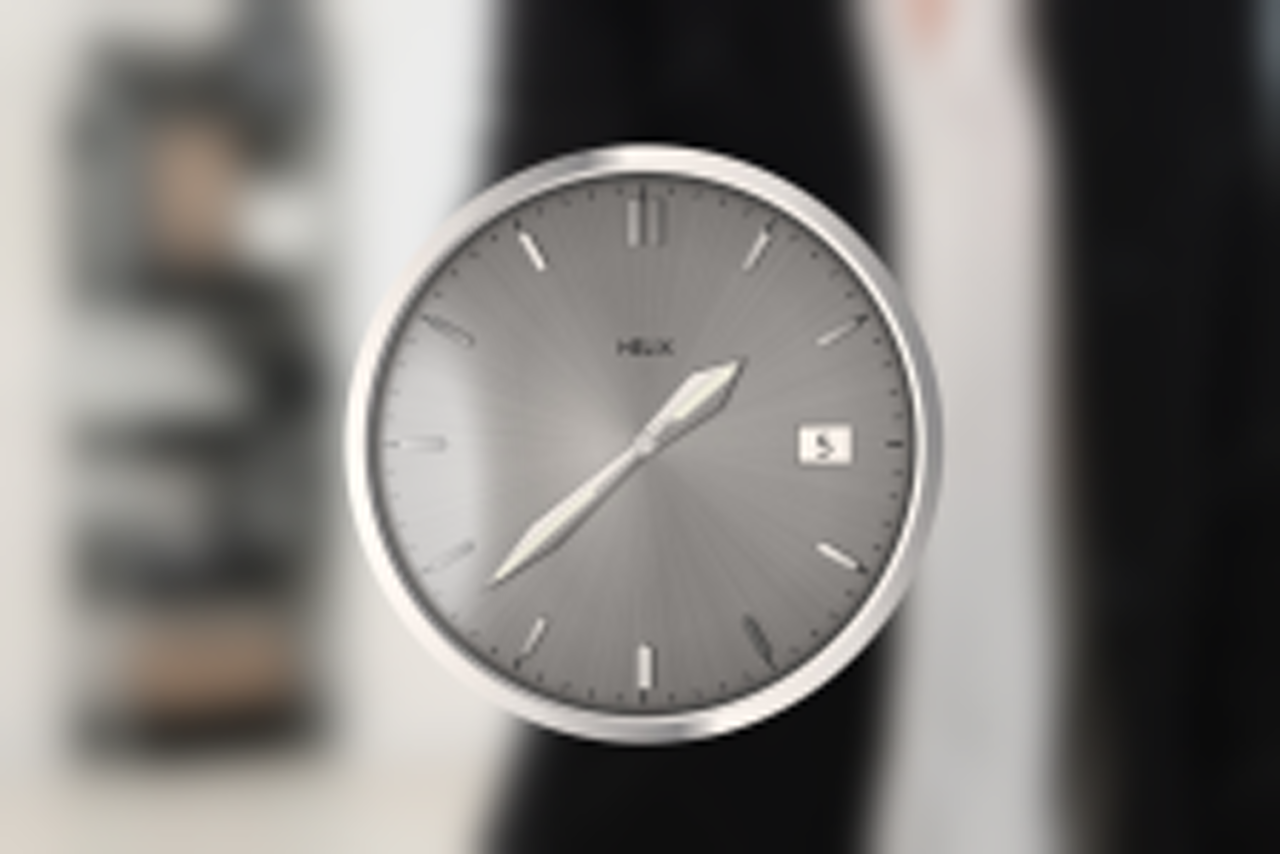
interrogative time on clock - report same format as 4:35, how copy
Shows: 1:38
